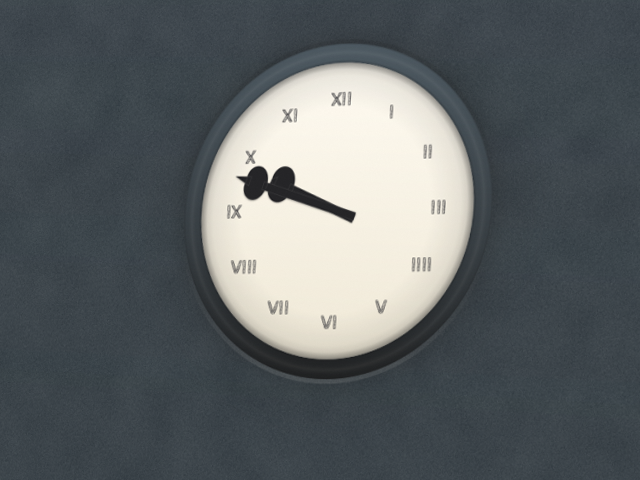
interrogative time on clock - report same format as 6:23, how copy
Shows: 9:48
